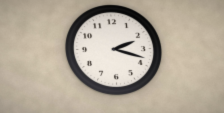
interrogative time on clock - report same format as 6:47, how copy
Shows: 2:18
